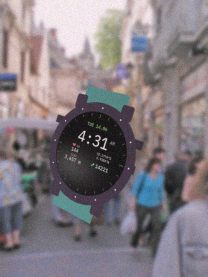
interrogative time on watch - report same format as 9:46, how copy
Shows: 4:31
